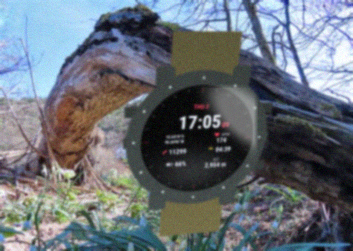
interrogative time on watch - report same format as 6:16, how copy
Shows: 17:05
